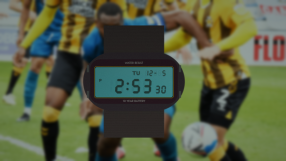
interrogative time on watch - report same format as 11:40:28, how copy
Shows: 2:53:30
